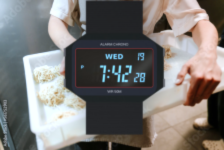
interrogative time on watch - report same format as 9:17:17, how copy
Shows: 7:42:28
